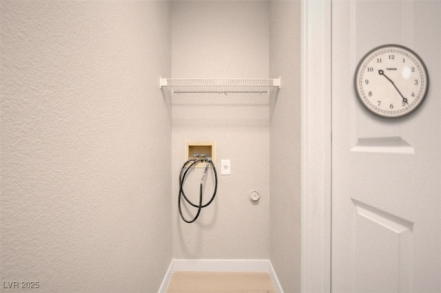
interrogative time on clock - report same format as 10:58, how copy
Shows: 10:24
